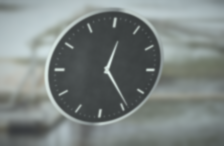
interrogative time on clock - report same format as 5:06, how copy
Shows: 12:24
